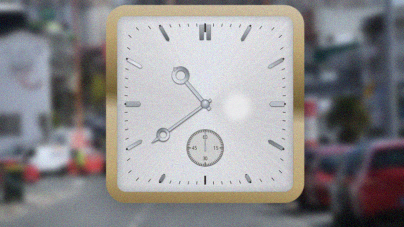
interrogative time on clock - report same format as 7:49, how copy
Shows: 10:39
